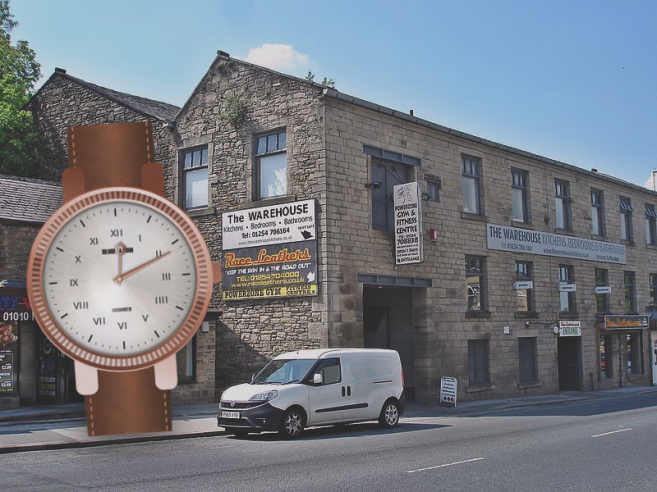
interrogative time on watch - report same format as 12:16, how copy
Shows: 12:11
